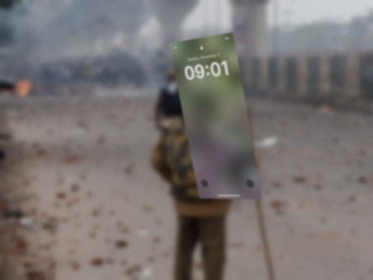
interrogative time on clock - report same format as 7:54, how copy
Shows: 9:01
